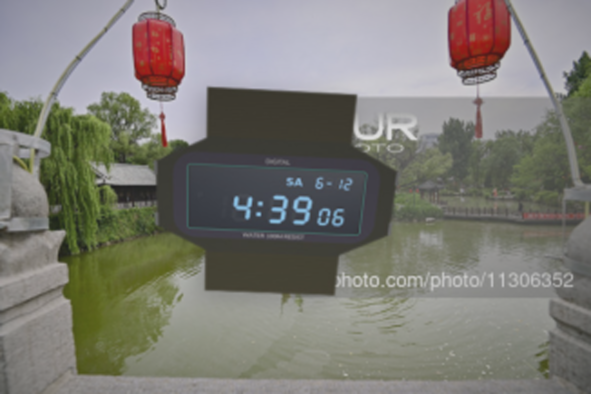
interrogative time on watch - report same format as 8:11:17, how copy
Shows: 4:39:06
